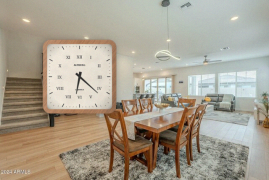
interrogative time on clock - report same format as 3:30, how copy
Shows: 6:22
